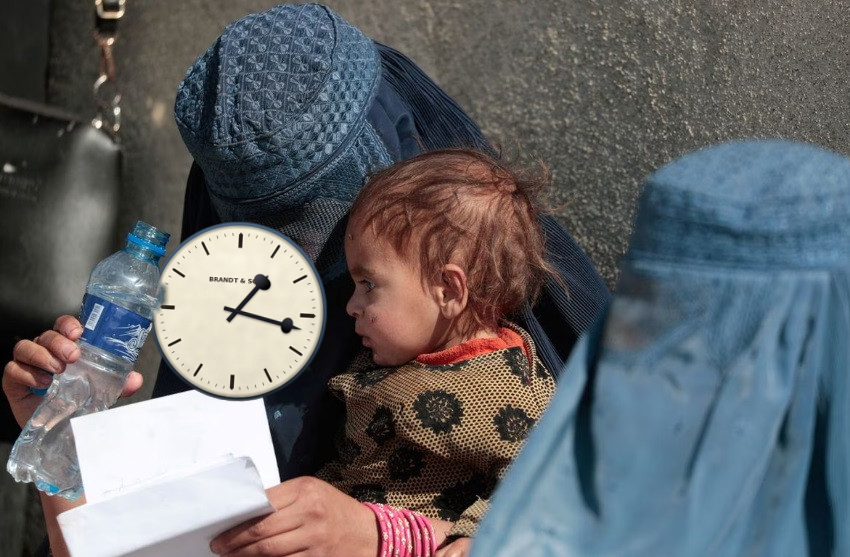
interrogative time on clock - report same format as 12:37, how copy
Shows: 1:17
